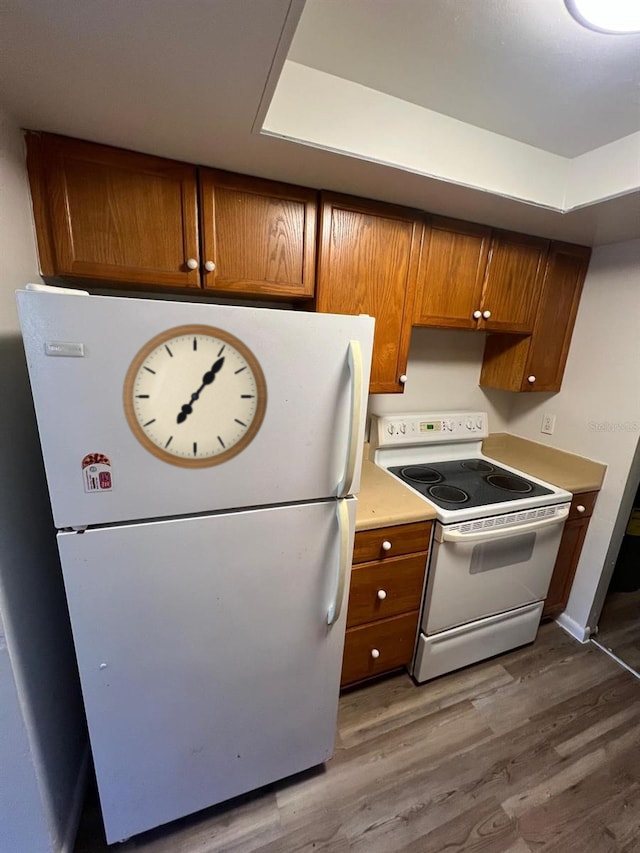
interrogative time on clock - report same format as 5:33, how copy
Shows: 7:06
